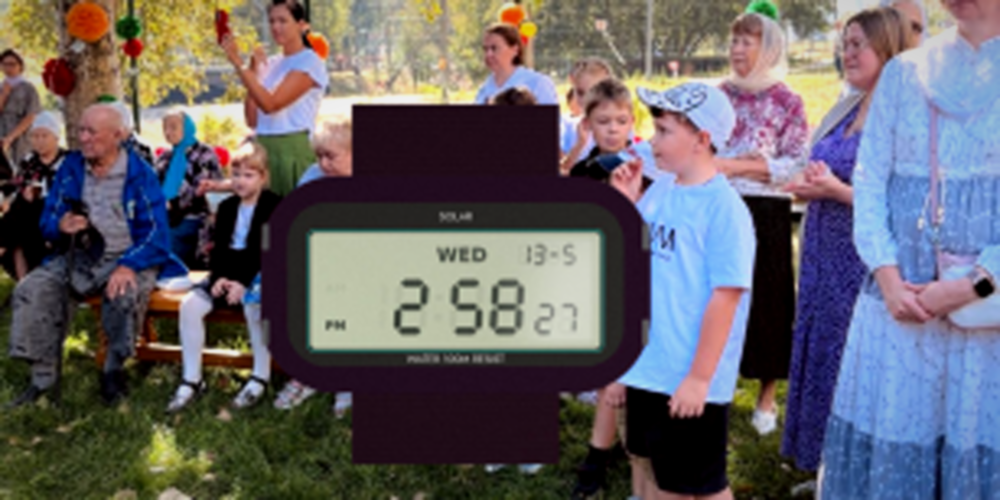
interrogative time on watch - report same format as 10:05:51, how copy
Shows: 2:58:27
